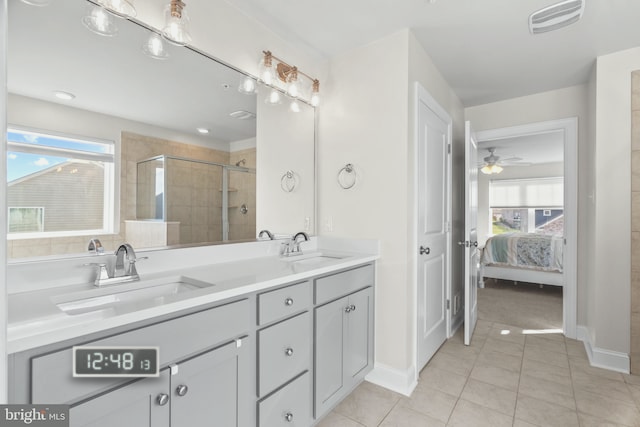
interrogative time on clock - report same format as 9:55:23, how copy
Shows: 12:48:13
